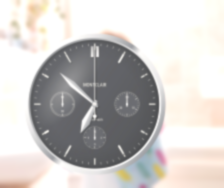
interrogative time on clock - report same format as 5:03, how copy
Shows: 6:52
